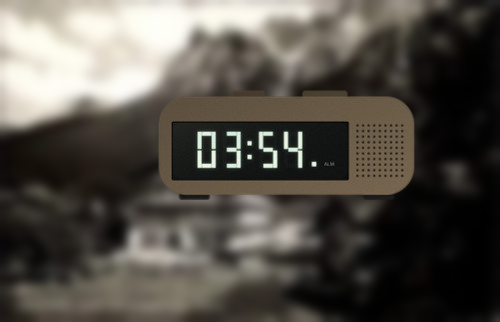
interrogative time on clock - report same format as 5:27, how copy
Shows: 3:54
